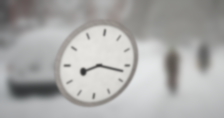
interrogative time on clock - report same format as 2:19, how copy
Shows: 8:17
